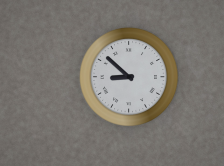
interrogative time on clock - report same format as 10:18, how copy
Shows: 8:52
